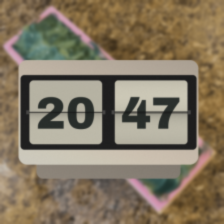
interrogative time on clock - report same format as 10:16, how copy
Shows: 20:47
